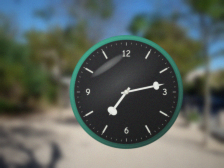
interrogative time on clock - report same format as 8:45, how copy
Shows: 7:13
